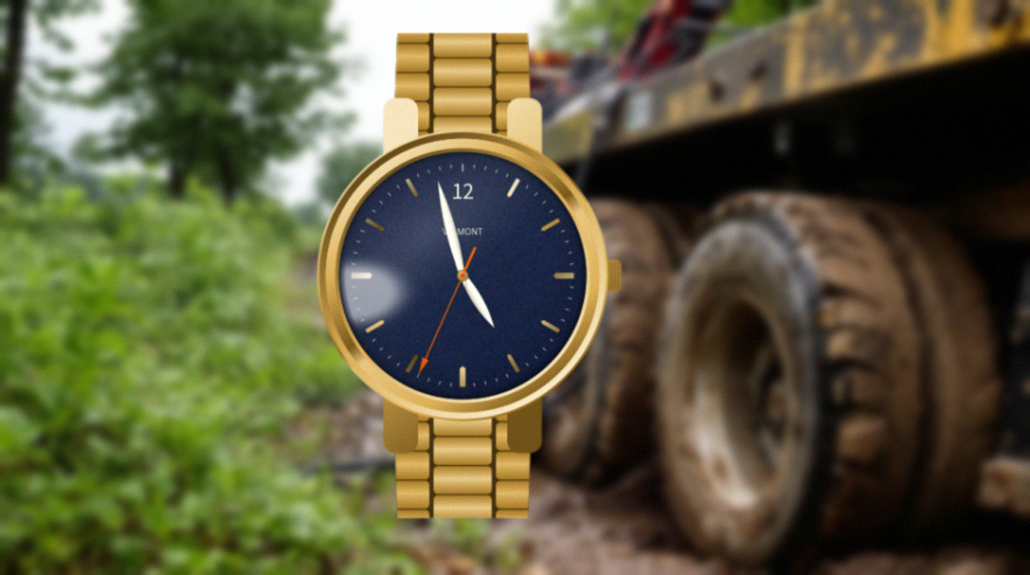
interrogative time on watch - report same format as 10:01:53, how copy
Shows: 4:57:34
